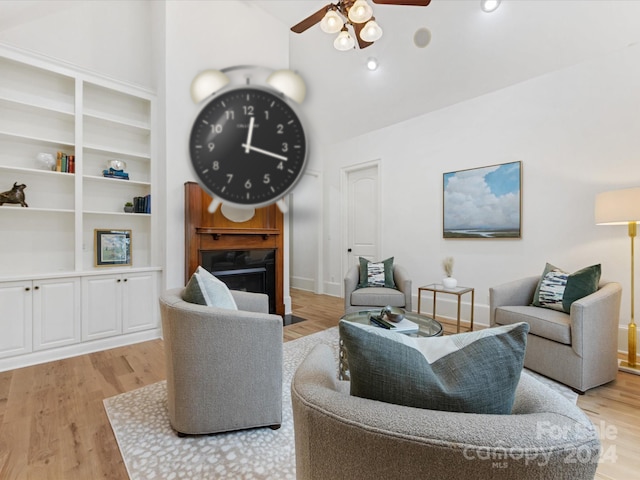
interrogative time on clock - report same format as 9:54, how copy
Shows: 12:18
